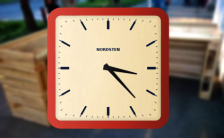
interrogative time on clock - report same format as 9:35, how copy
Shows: 3:23
